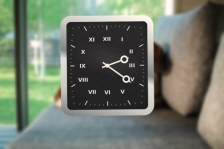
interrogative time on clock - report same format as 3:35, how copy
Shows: 2:21
